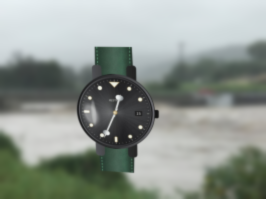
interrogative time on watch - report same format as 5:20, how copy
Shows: 12:34
